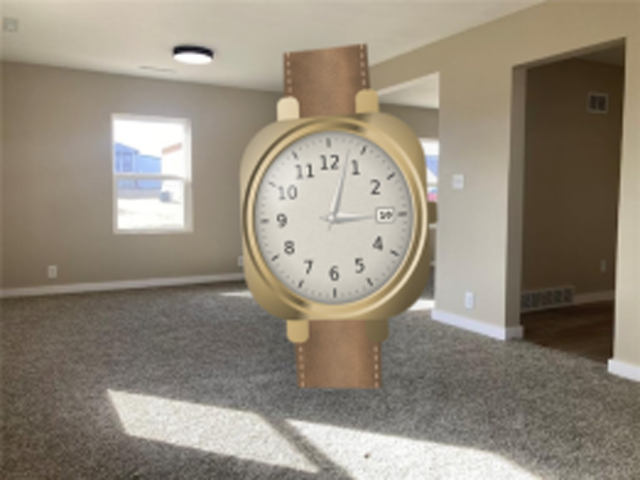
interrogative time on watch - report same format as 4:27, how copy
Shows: 3:03
